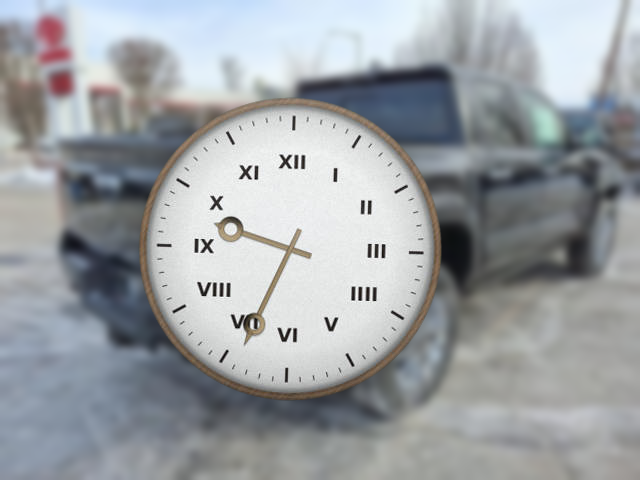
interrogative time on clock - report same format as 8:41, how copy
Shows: 9:34
